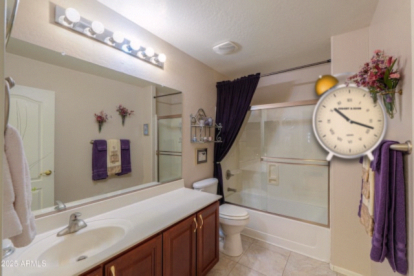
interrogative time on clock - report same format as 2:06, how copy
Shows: 10:18
